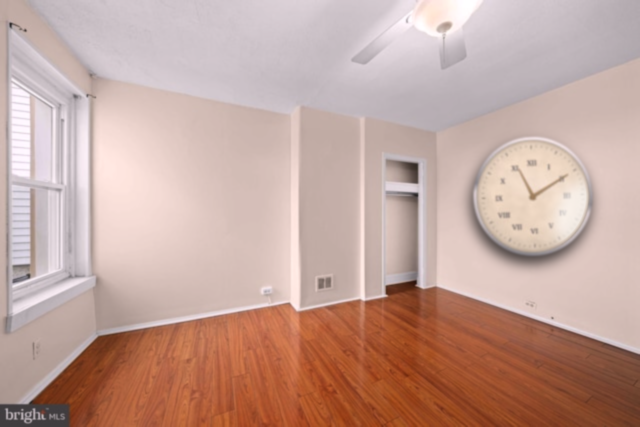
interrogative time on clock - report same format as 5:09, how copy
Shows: 11:10
